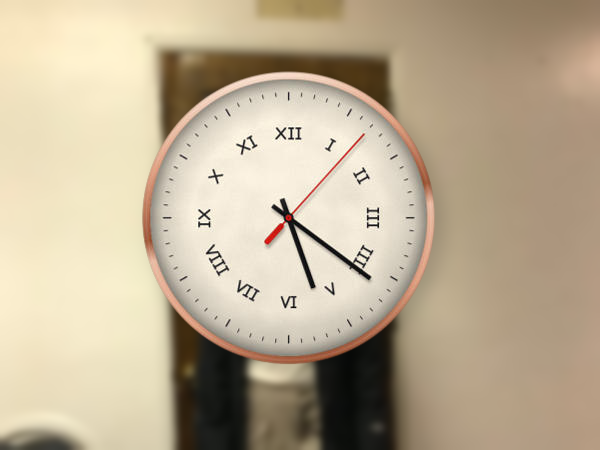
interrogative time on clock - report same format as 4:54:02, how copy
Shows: 5:21:07
